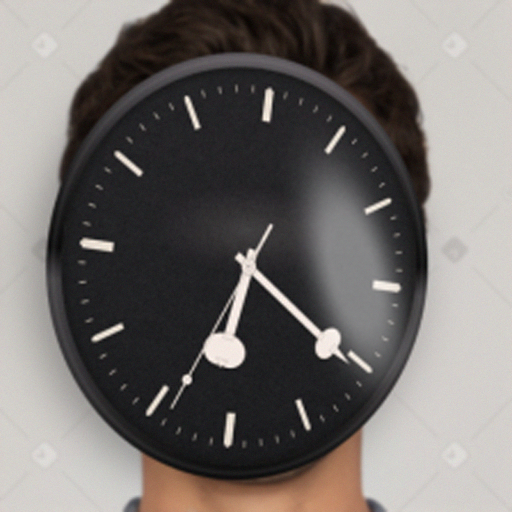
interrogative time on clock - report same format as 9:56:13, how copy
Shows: 6:20:34
